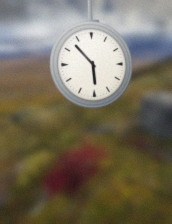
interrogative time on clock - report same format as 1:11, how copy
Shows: 5:53
